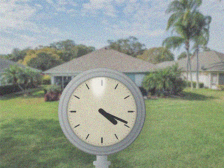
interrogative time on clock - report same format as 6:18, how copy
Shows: 4:19
